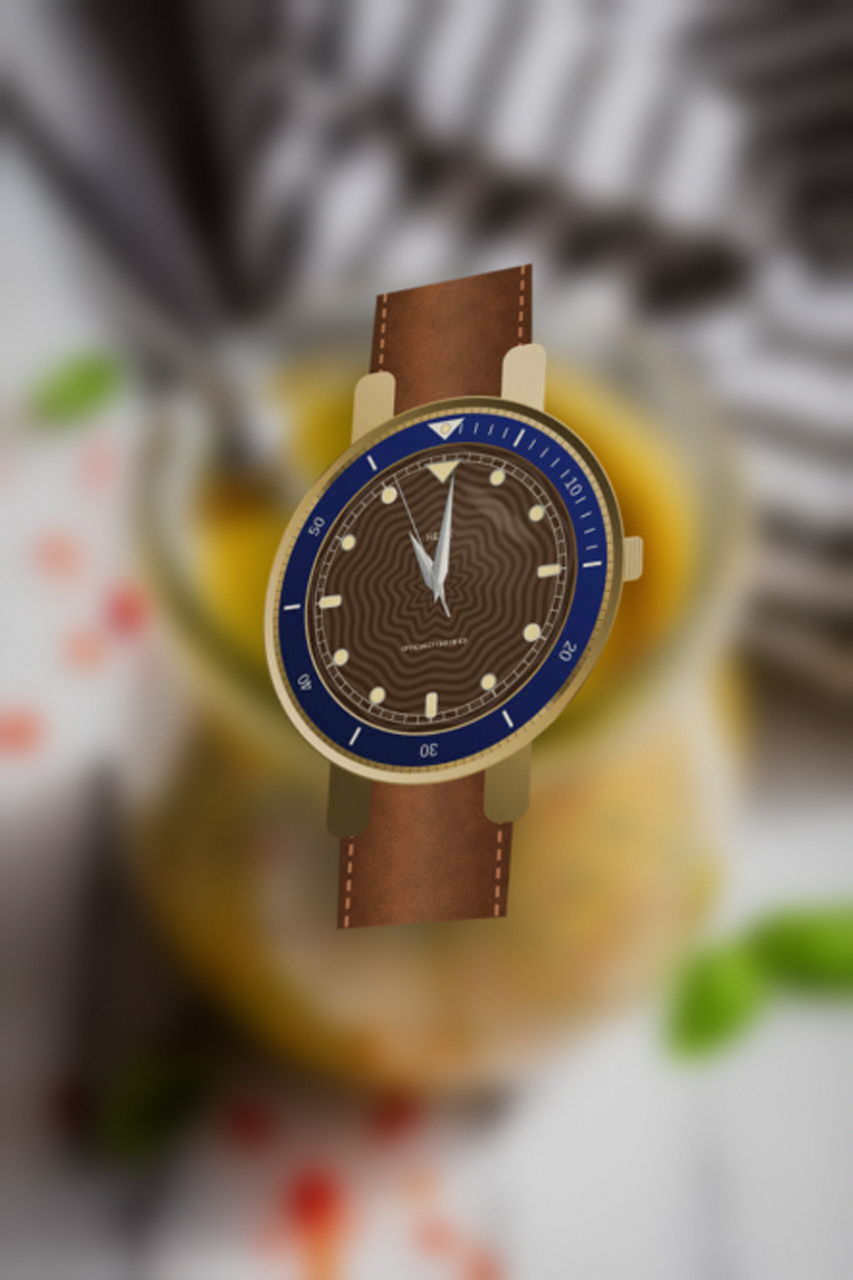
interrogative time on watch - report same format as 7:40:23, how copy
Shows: 11:00:56
